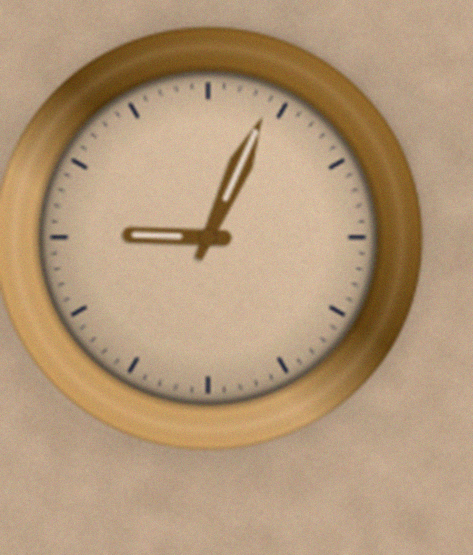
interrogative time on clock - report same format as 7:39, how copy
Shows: 9:04
